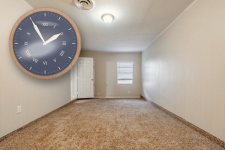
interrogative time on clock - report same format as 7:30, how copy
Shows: 1:55
